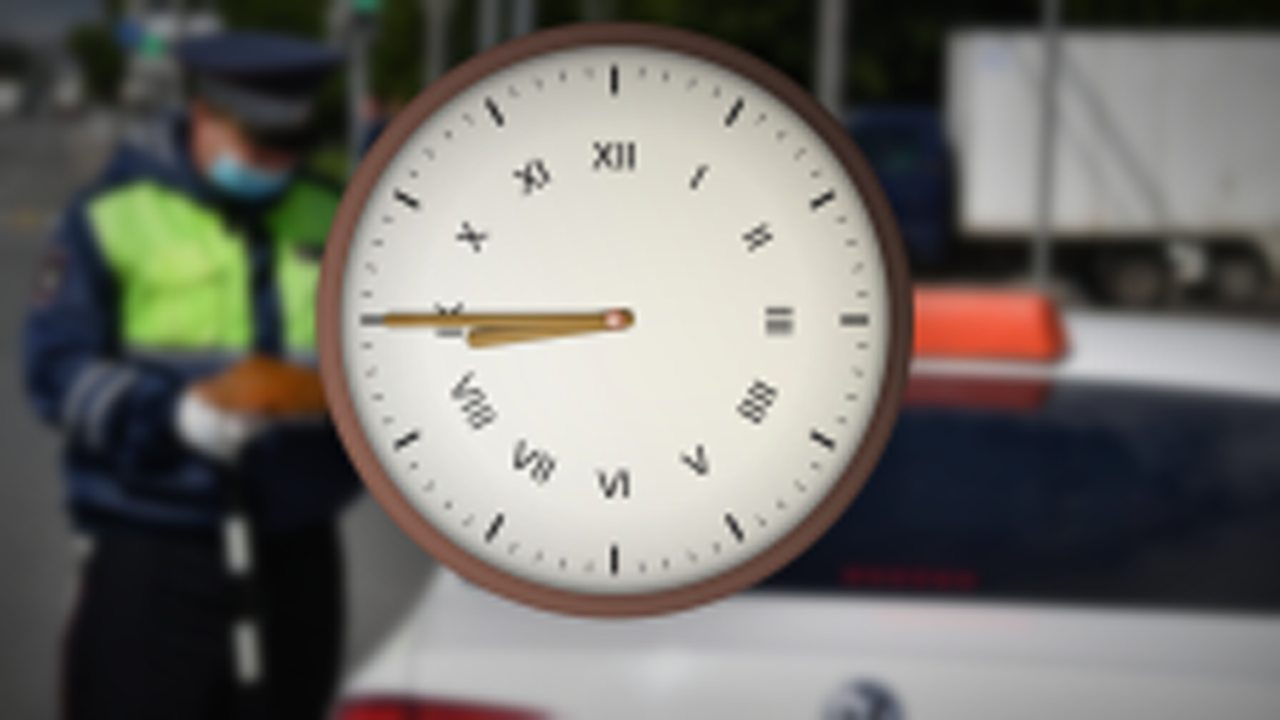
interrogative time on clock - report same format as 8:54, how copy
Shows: 8:45
